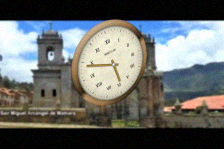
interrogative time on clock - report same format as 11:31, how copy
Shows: 5:49
